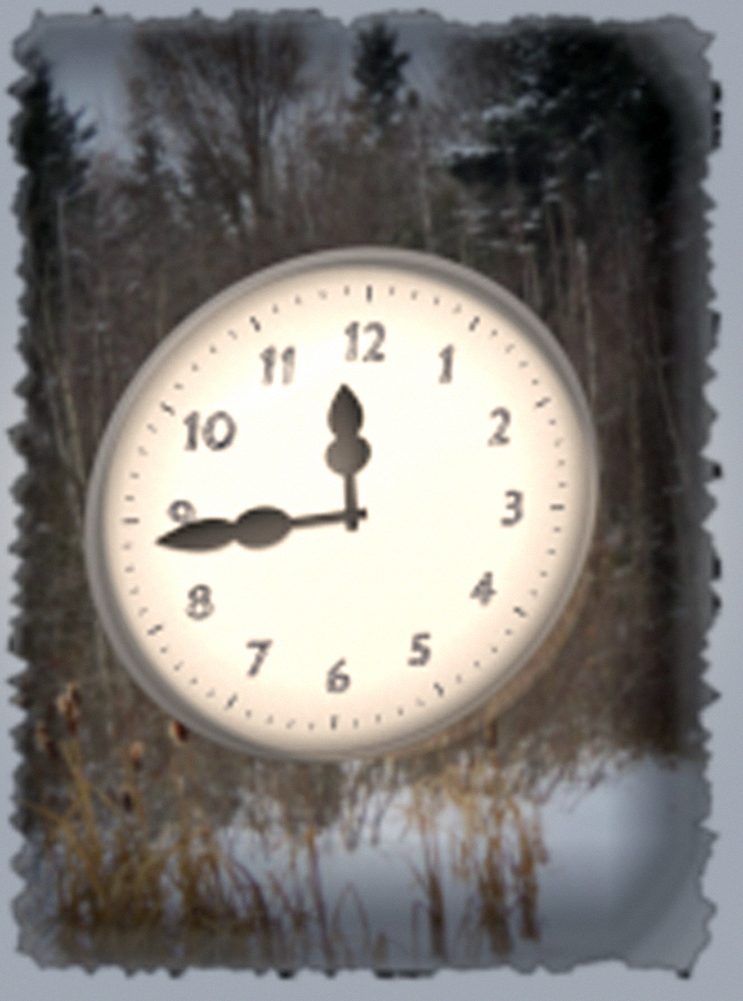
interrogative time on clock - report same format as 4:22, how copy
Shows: 11:44
